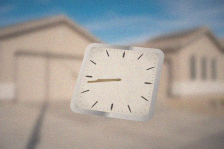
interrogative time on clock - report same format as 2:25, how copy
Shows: 8:43
